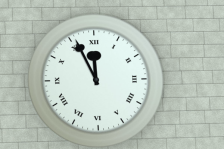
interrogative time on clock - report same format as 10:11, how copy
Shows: 11:56
